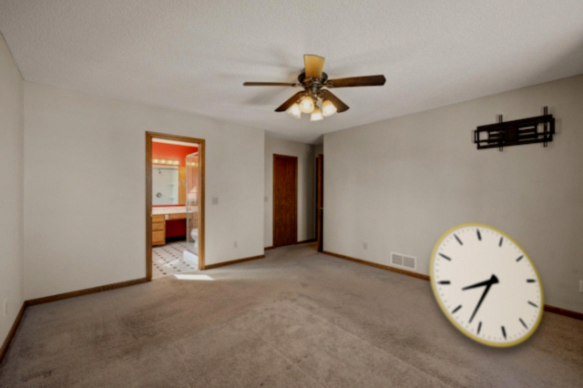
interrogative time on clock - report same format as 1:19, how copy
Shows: 8:37
